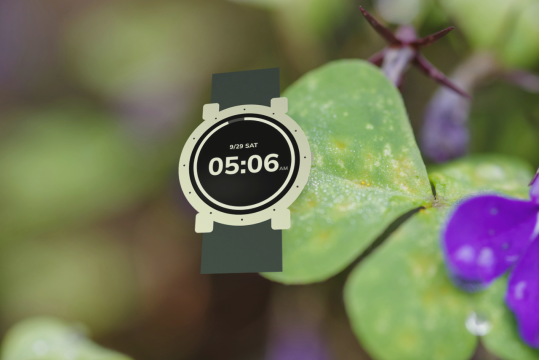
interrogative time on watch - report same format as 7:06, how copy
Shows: 5:06
